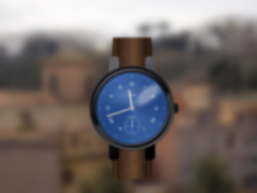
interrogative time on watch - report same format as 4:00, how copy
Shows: 11:42
